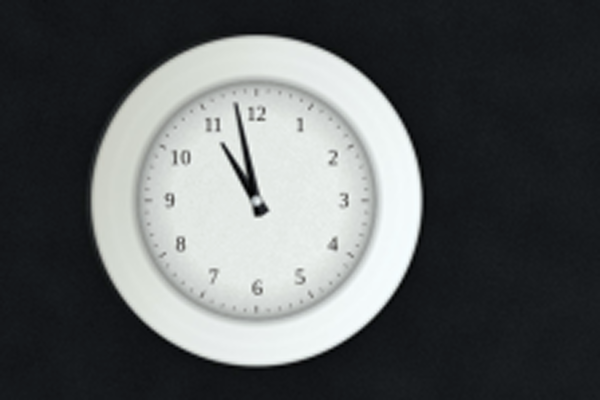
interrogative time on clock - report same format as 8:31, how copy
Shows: 10:58
